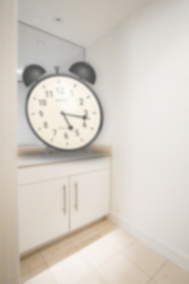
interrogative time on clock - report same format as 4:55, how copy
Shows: 5:17
